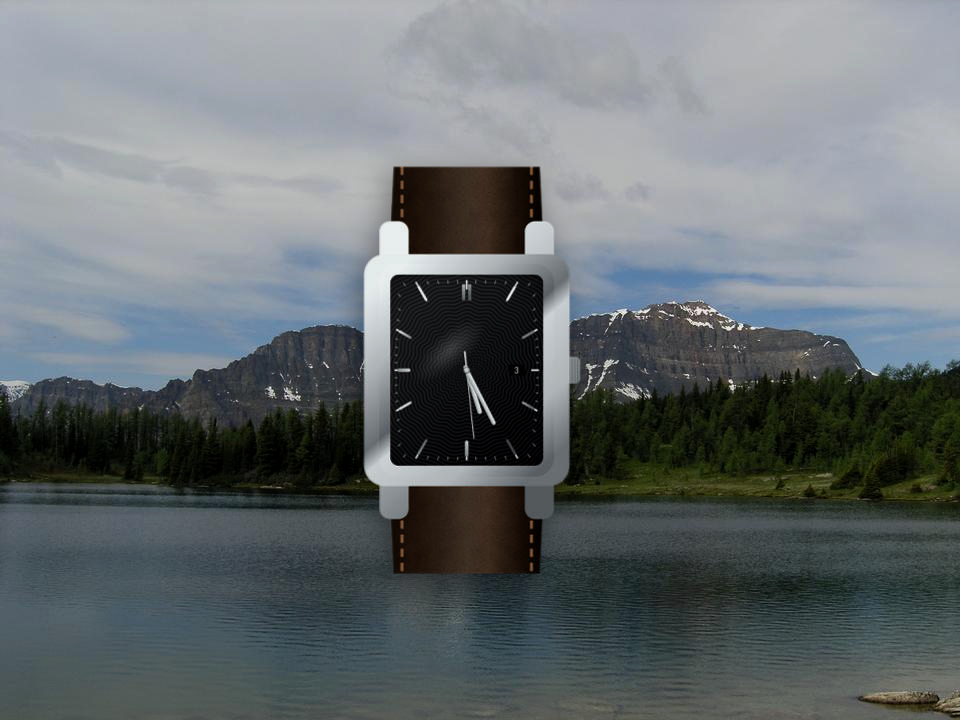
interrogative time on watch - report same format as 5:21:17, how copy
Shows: 5:25:29
